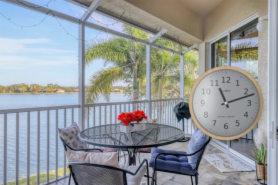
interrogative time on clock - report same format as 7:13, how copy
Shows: 11:12
